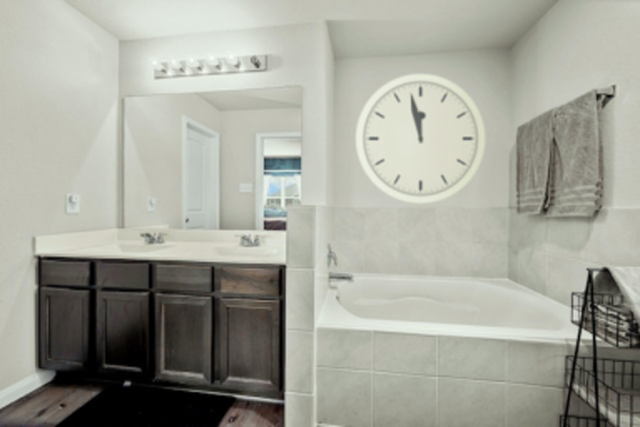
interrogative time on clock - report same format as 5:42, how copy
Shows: 11:58
